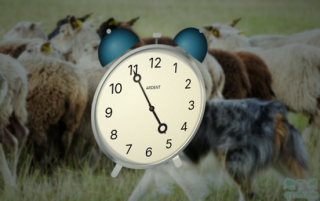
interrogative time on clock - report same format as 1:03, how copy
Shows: 4:55
